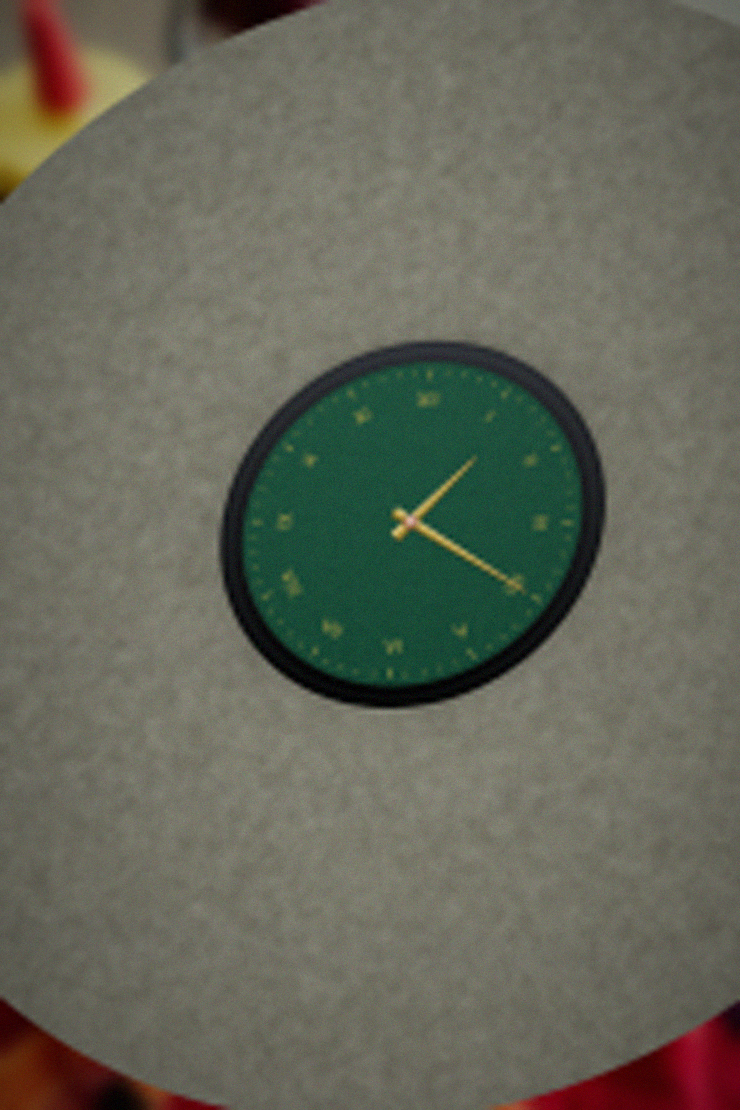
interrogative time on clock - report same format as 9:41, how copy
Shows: 1:20
